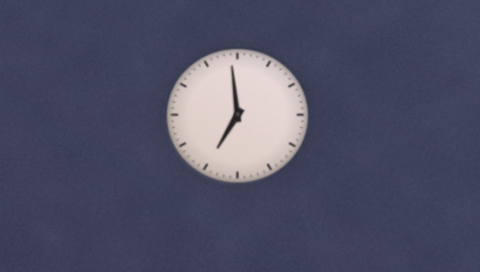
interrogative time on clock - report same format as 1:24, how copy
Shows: 6:59
